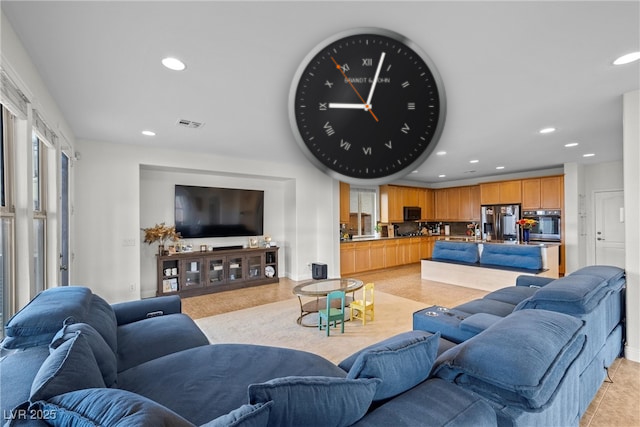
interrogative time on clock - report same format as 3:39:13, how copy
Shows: 9:02:54
